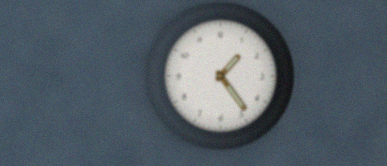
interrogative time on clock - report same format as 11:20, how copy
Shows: 1:24
